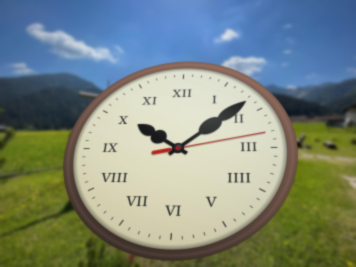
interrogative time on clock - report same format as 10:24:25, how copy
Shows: 10:08:13
